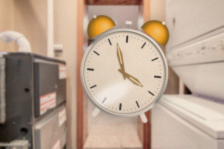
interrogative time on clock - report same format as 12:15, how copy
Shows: 3:57
